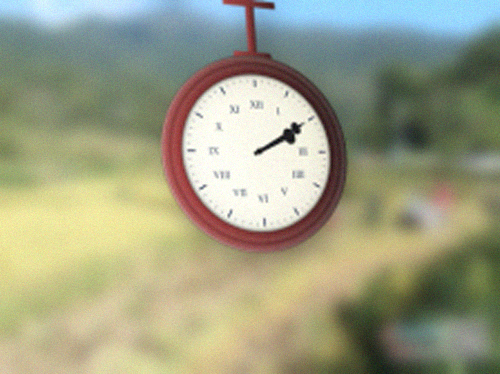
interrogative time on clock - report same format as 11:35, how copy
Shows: 2:10
